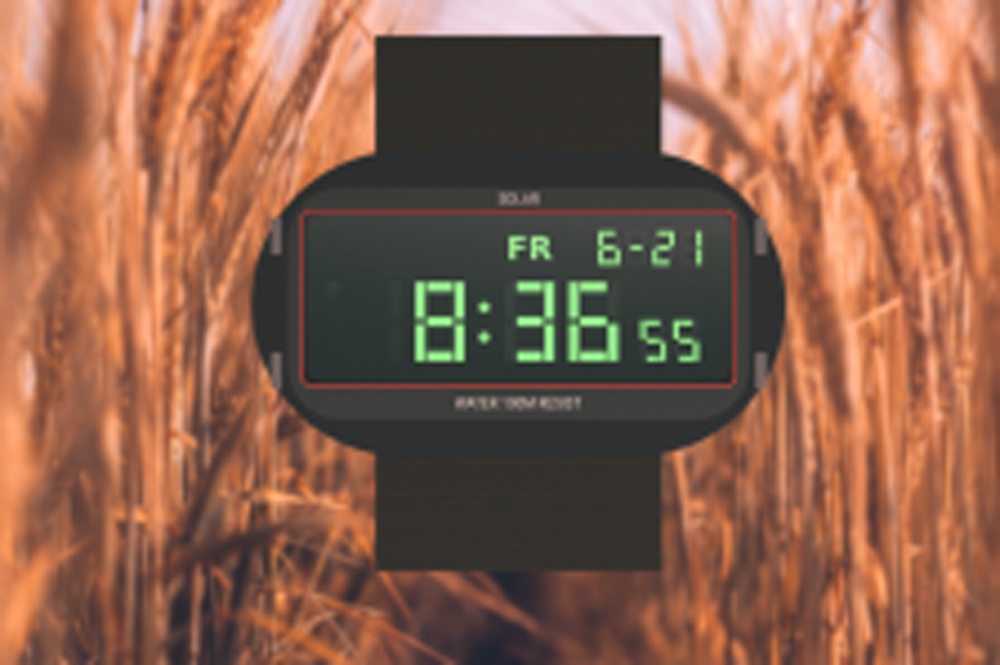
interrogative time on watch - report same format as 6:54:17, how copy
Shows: 8:36:55
